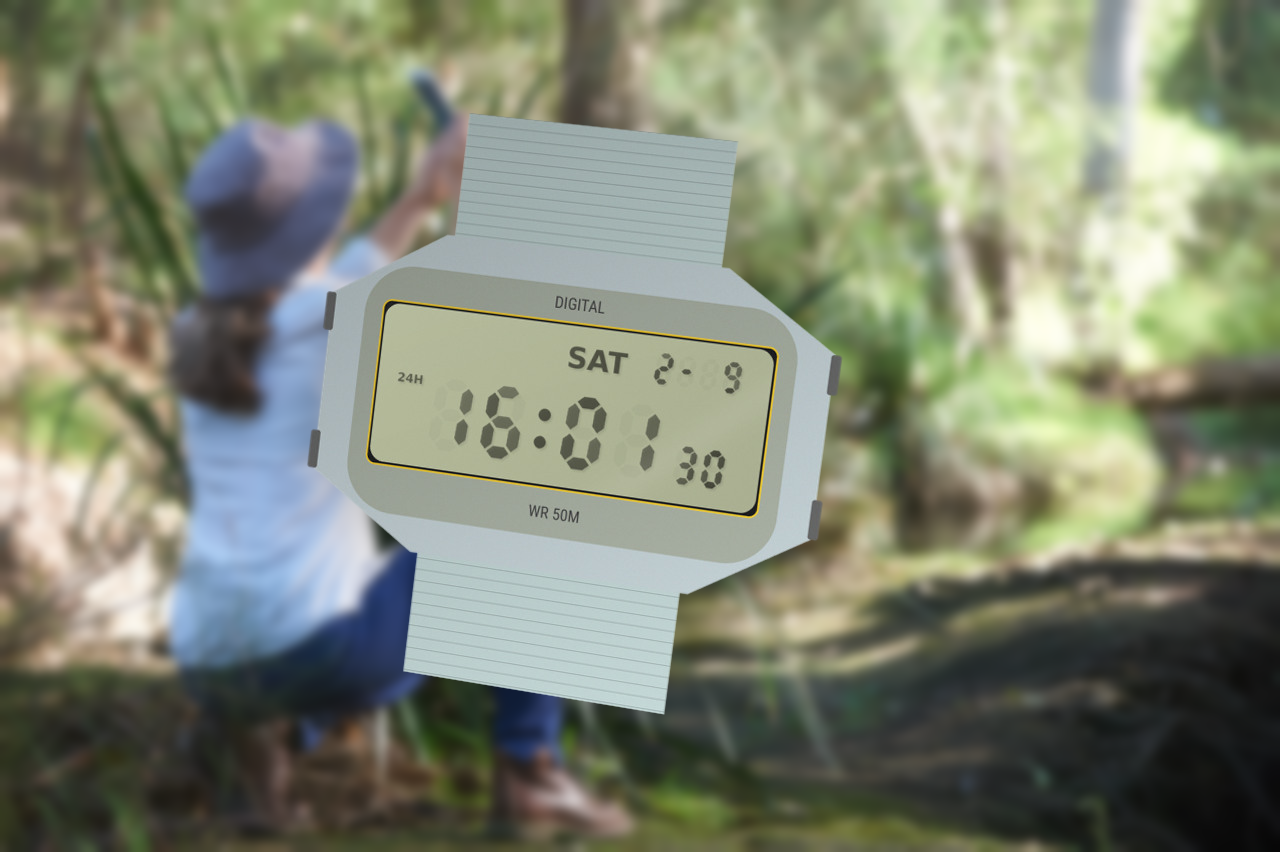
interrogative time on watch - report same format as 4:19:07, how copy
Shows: 16:01:30
